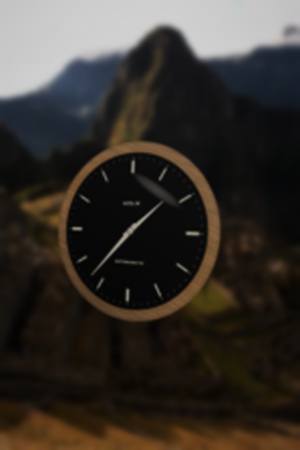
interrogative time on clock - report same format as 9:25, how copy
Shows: 1:37
